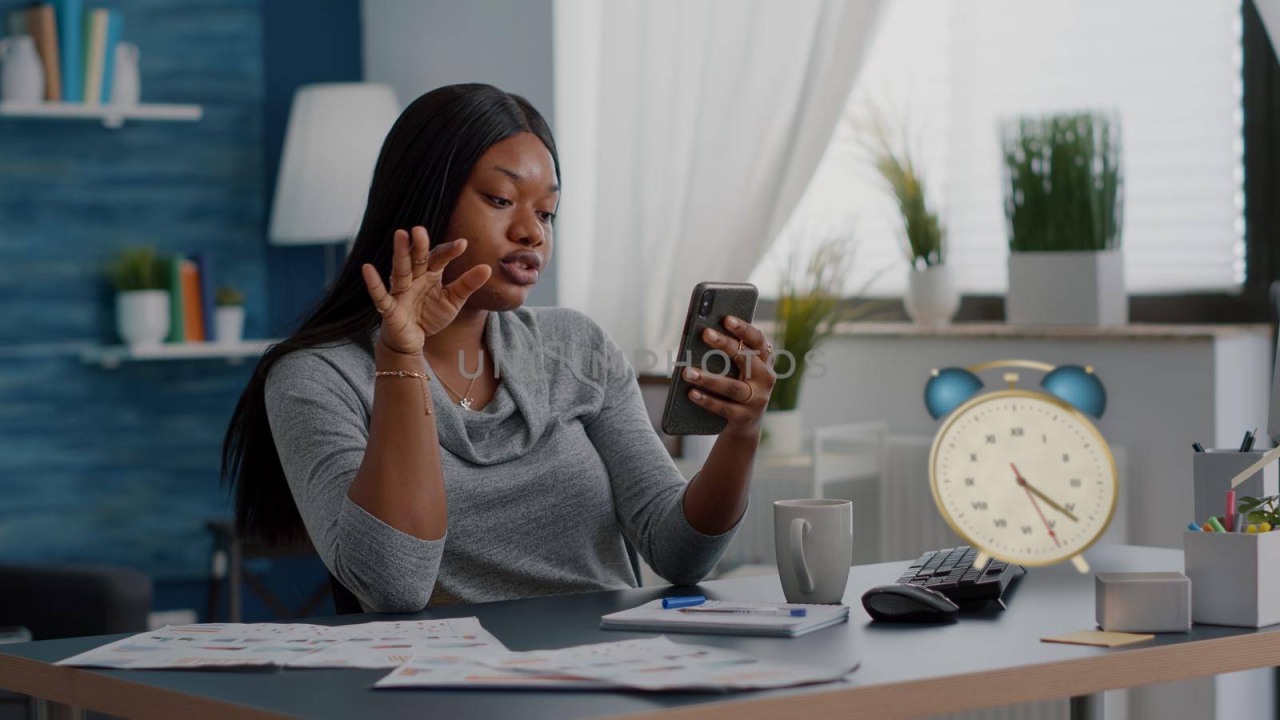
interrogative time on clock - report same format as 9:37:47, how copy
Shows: 4:21:26
